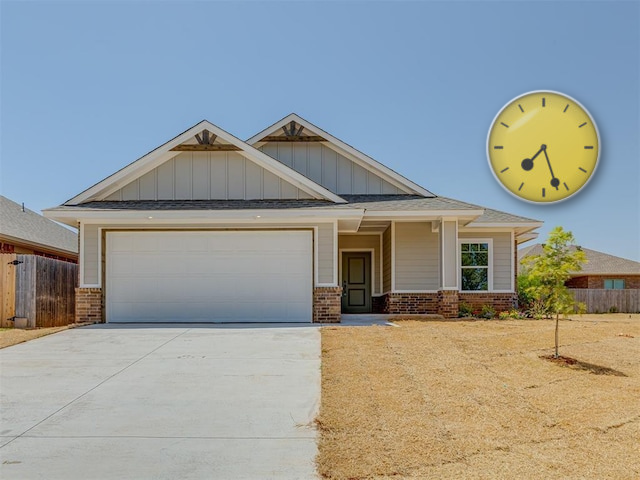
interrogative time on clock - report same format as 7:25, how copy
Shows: 7:27
